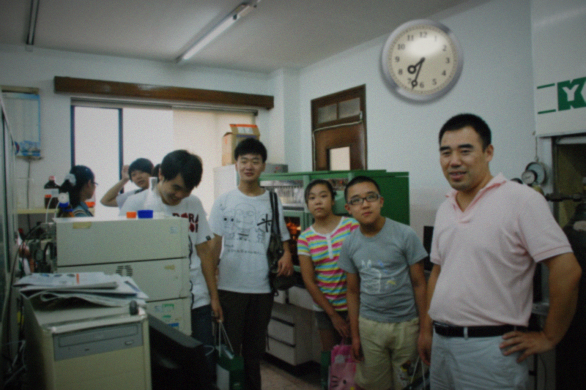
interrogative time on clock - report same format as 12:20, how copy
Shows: 7:33
